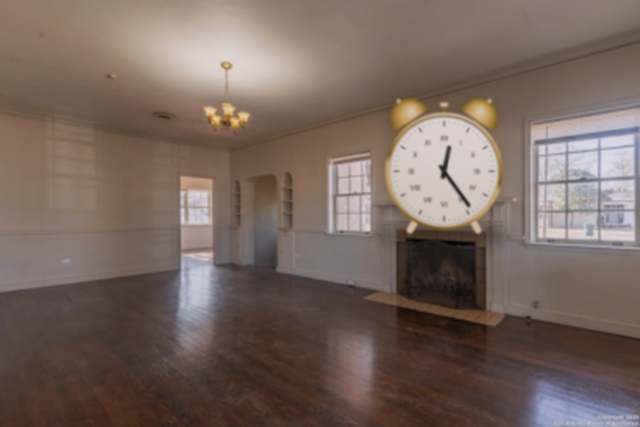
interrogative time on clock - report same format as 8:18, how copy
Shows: 12:24
